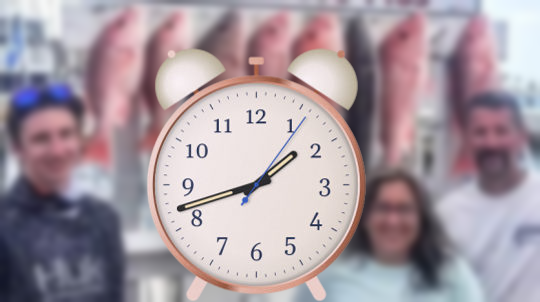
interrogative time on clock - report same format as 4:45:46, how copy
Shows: 1:42:06
